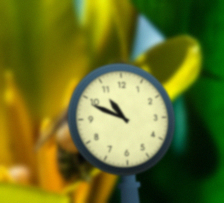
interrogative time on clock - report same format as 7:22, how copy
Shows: 10:49
